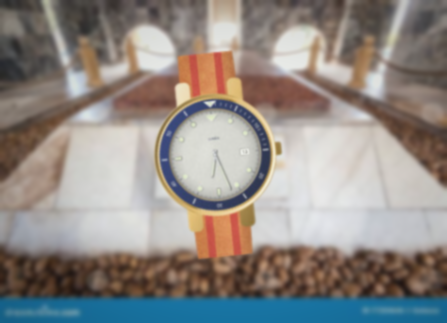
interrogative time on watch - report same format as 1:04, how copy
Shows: 6:27
